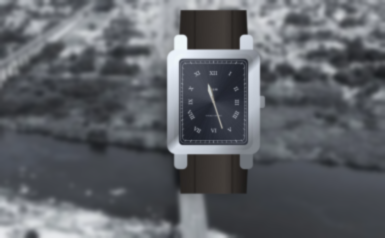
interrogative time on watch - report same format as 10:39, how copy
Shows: 11:27
